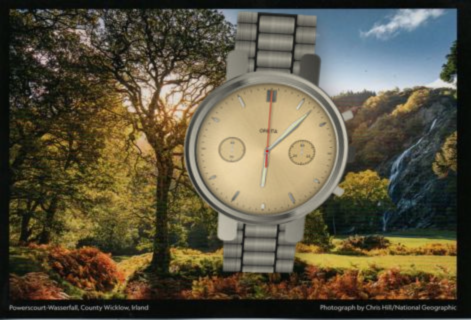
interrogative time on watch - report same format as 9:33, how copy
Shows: 6:07
